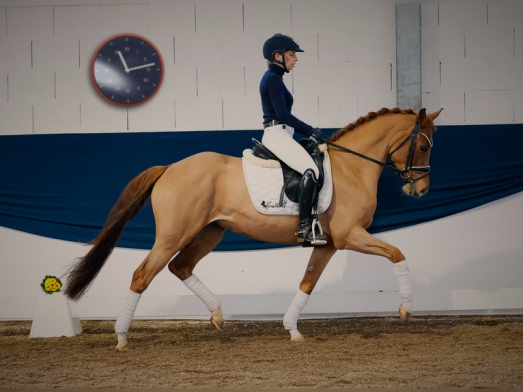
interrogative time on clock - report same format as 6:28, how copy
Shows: 11:13
